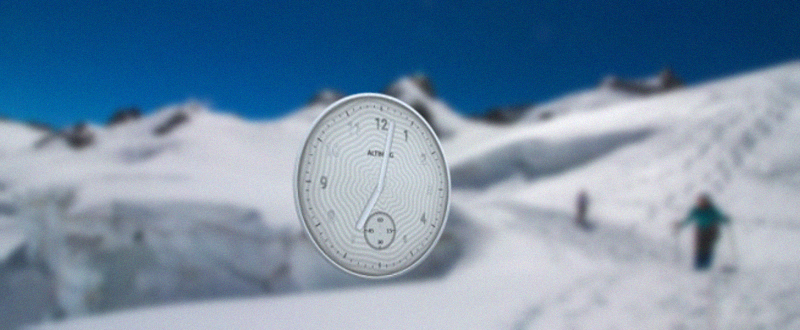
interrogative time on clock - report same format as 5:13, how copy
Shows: 7:02
